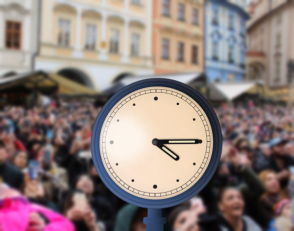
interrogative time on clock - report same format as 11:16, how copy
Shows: 4:15
